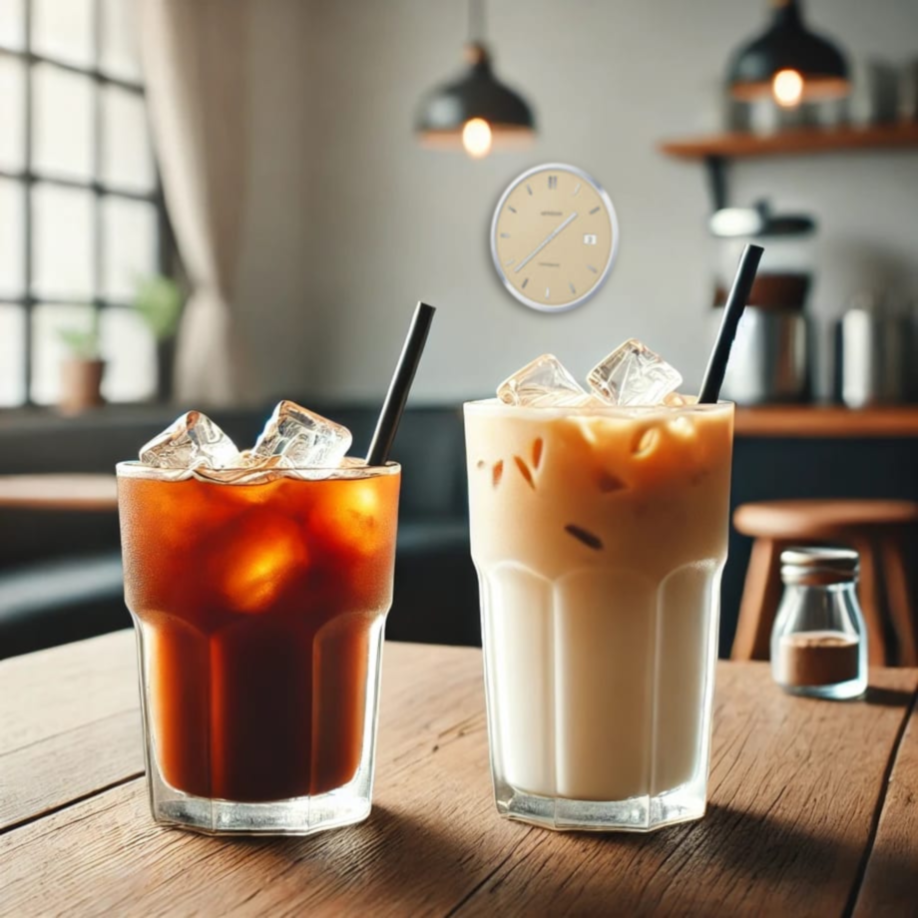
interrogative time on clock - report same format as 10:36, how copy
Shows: 1:38
